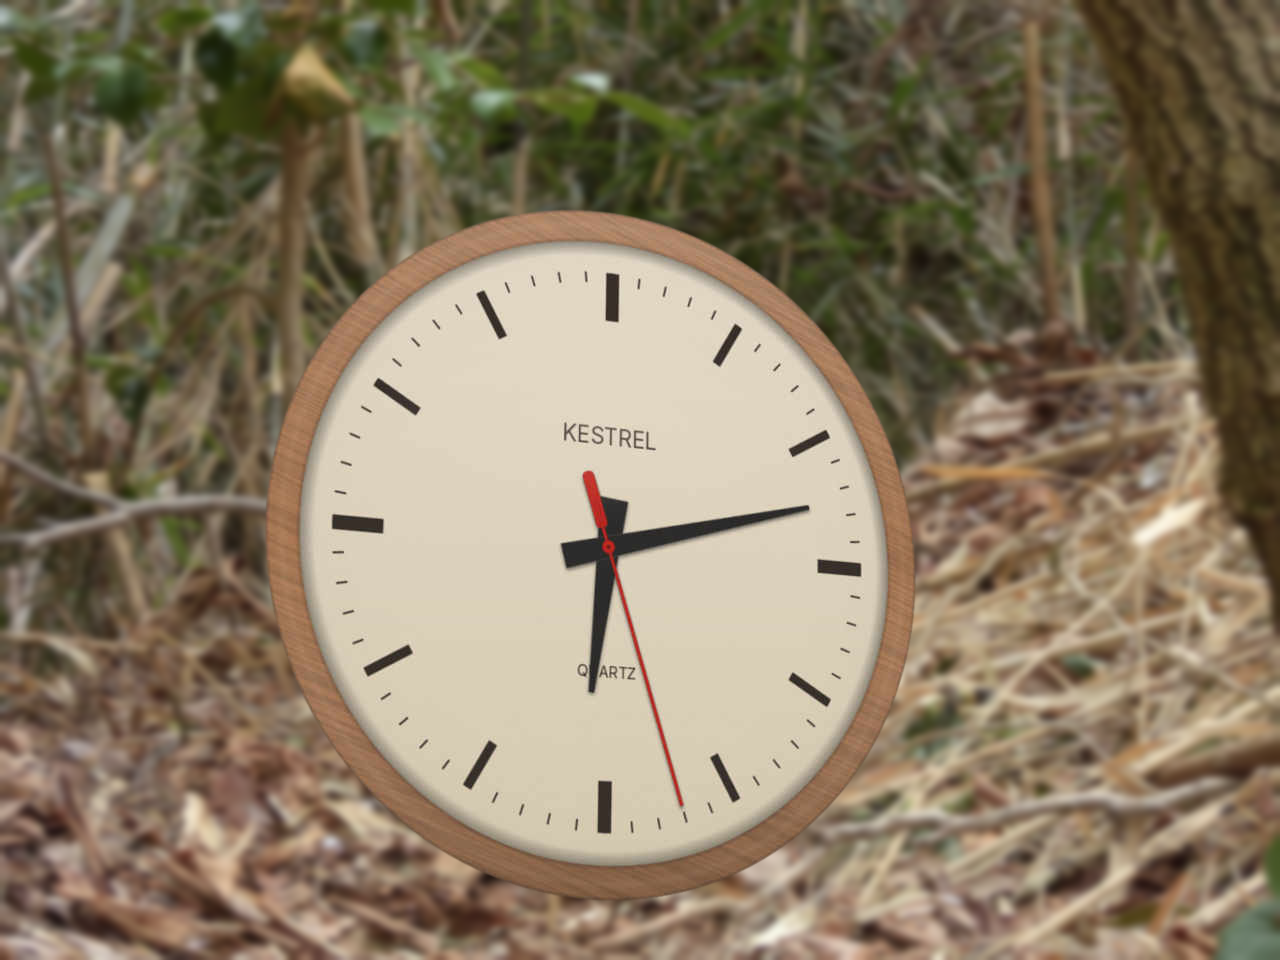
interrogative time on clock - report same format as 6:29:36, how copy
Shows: 6:12:27
